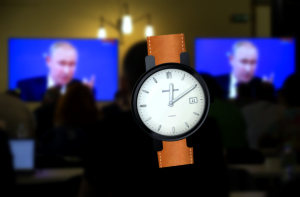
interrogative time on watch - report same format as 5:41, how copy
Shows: 12:10
